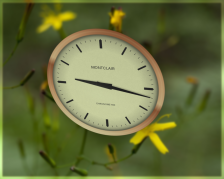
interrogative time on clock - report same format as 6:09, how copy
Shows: 9:17
